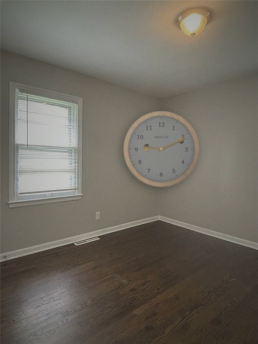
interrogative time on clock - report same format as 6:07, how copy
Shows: 9:11
